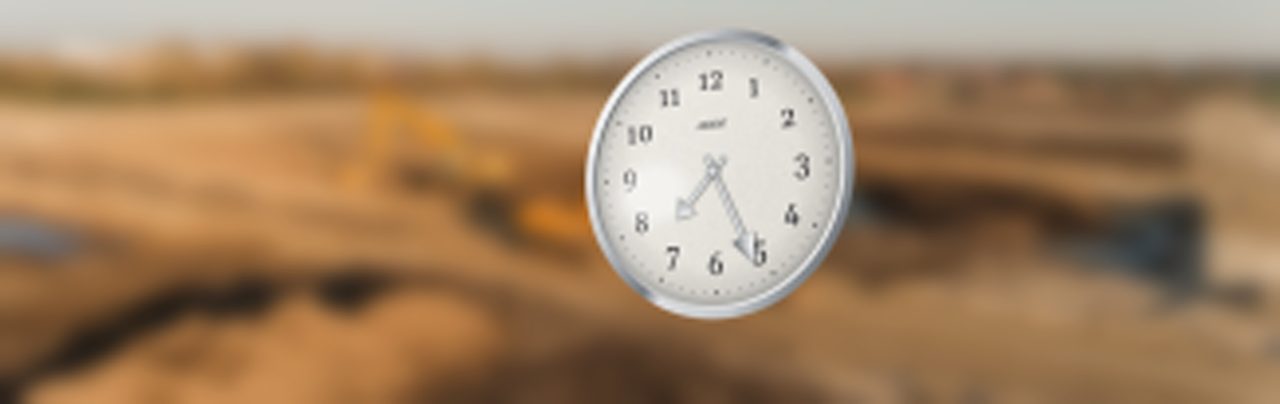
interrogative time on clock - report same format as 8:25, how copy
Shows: 7:26
